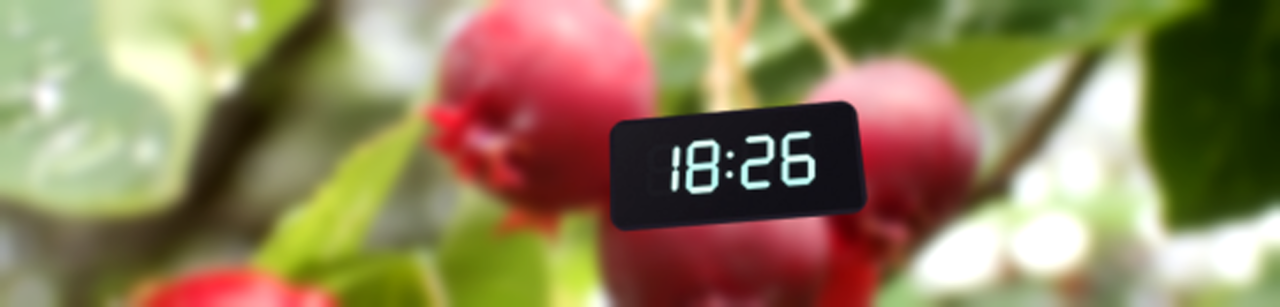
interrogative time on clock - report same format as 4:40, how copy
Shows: 18:26
